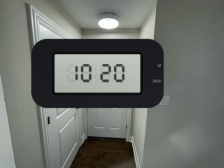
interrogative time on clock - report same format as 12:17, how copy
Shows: 10:20
